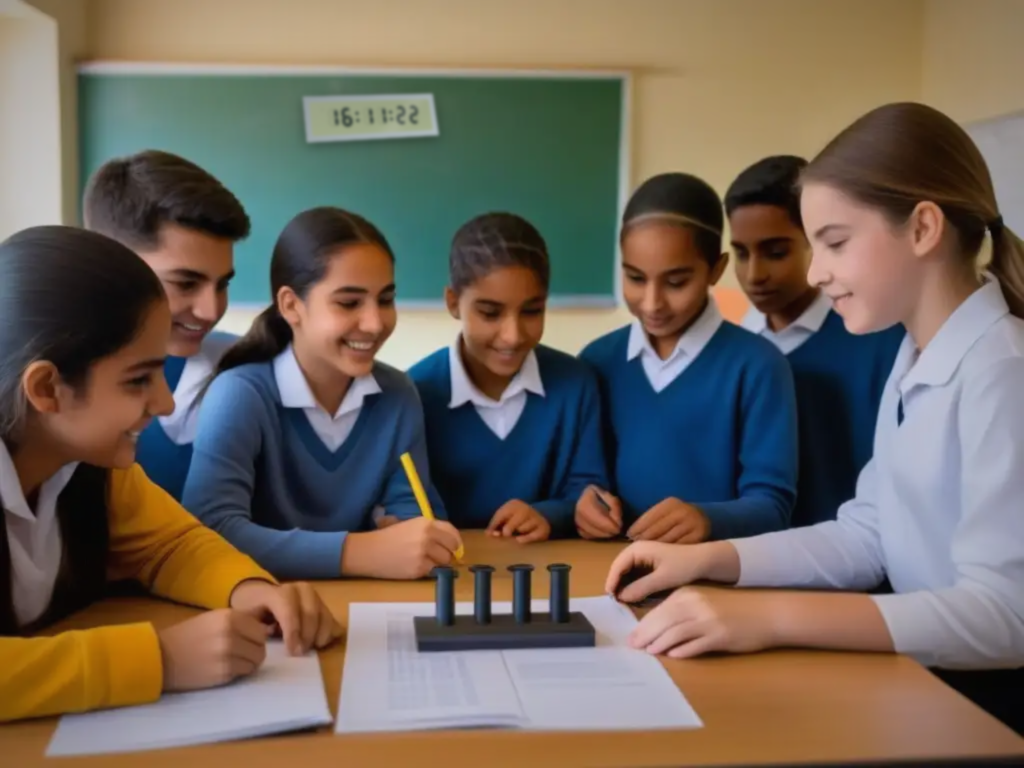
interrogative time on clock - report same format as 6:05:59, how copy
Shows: 16:11:22
